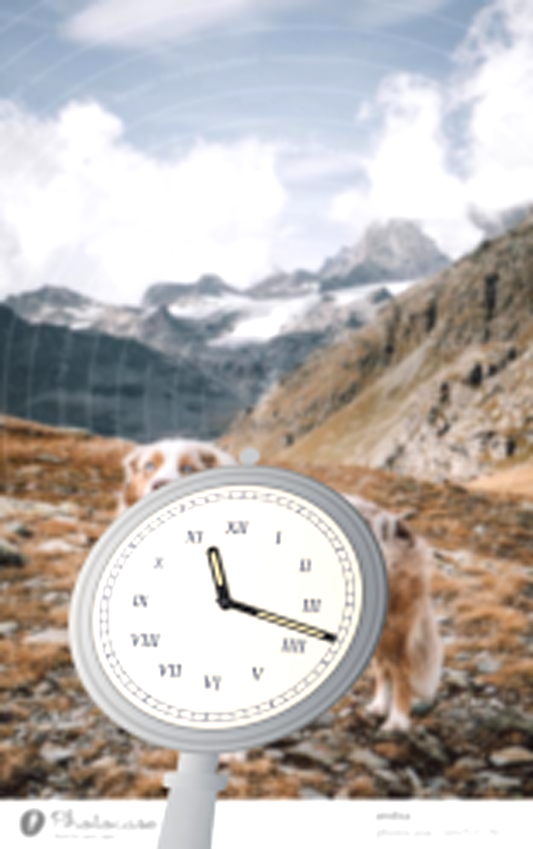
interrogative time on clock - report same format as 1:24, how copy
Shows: 11:18
